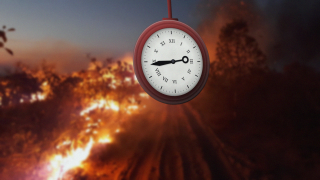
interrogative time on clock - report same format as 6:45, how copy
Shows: 2:44
